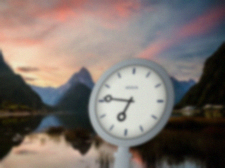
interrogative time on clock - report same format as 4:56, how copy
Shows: 6:46
